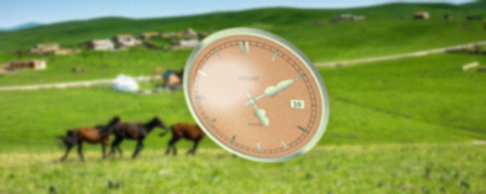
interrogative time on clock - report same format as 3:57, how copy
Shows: 5:10
